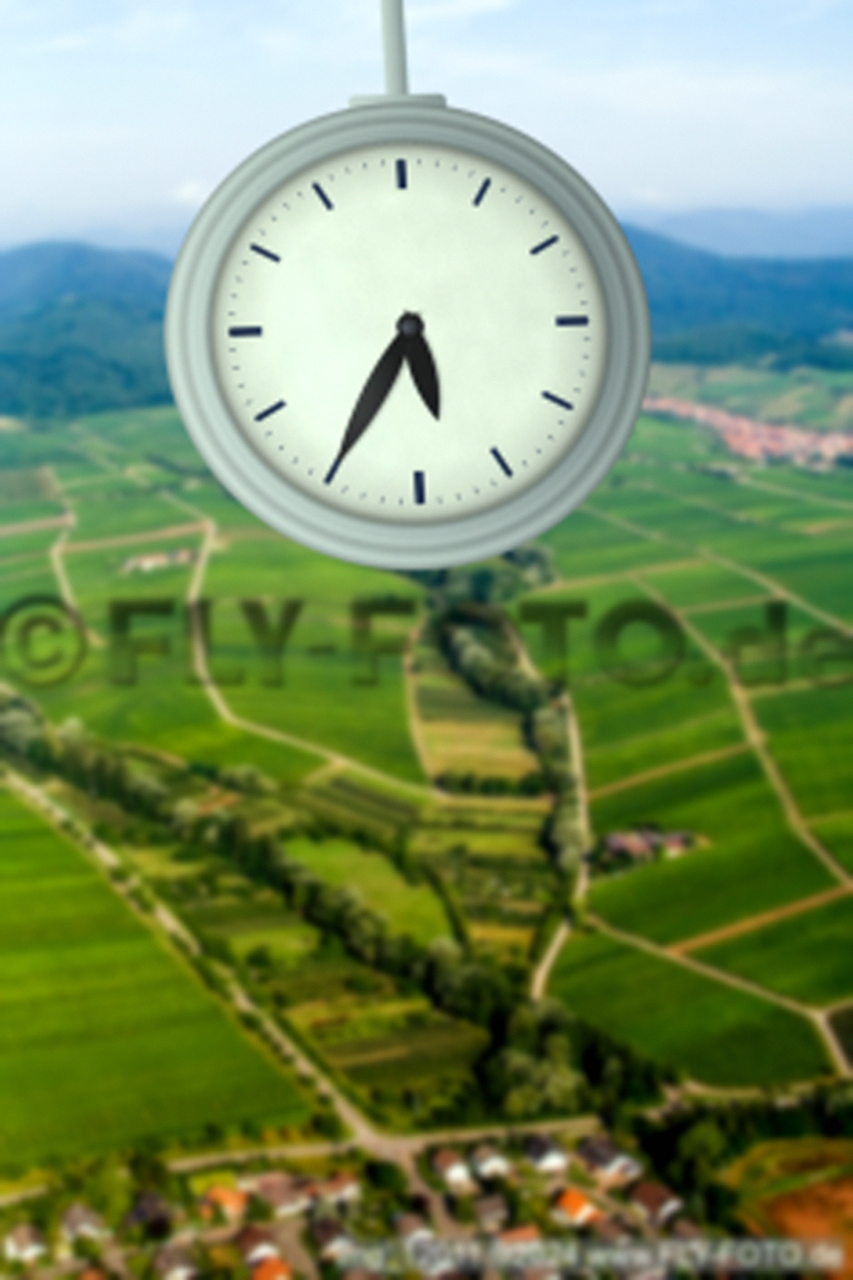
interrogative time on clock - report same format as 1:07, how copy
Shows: 5:35
